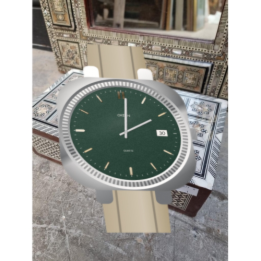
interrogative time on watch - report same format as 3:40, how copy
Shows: 2:01
